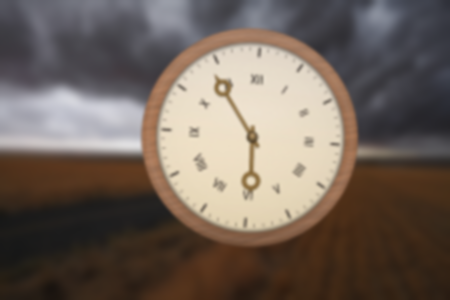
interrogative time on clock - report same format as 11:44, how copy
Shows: 5:54
